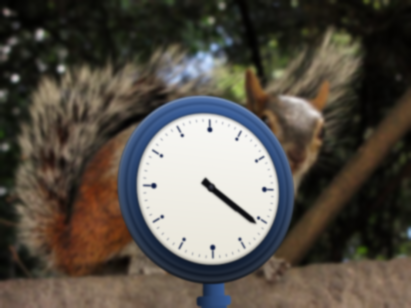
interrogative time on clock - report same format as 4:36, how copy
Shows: 4:21
